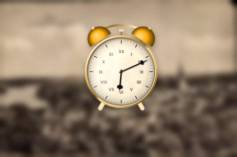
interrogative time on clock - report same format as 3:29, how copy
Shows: 6:11
